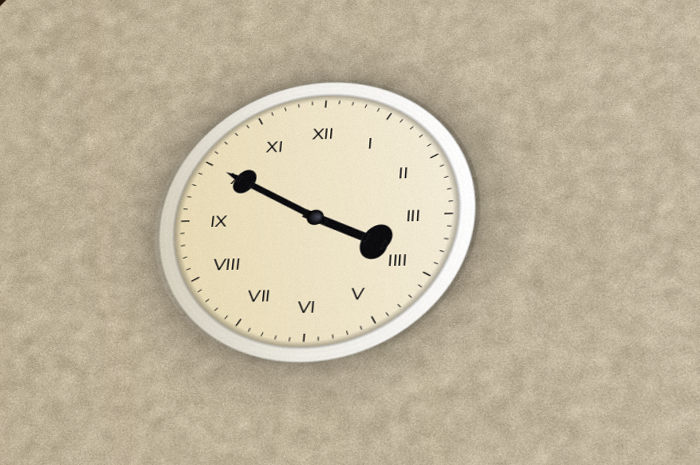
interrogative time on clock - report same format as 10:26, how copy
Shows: 3:50
